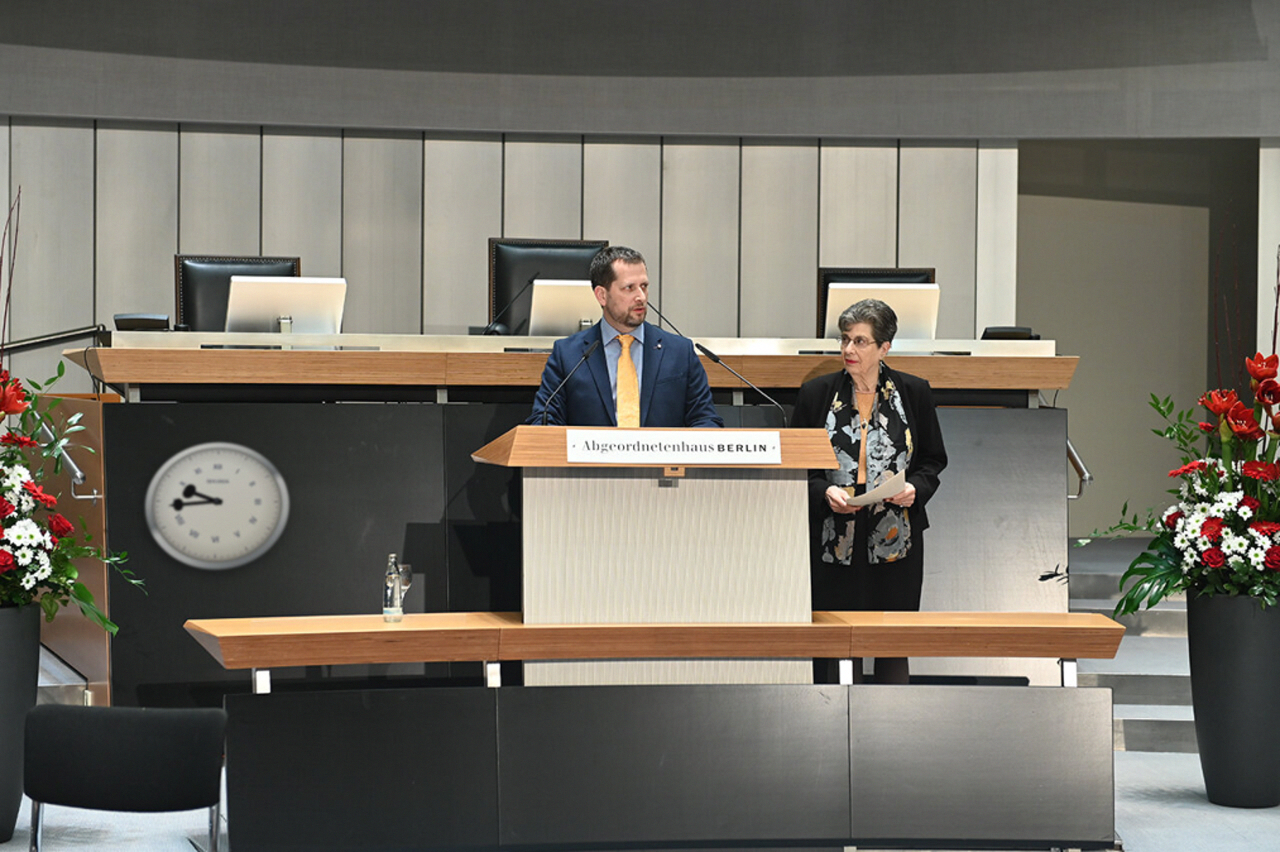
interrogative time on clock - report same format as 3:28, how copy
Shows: 9:44
